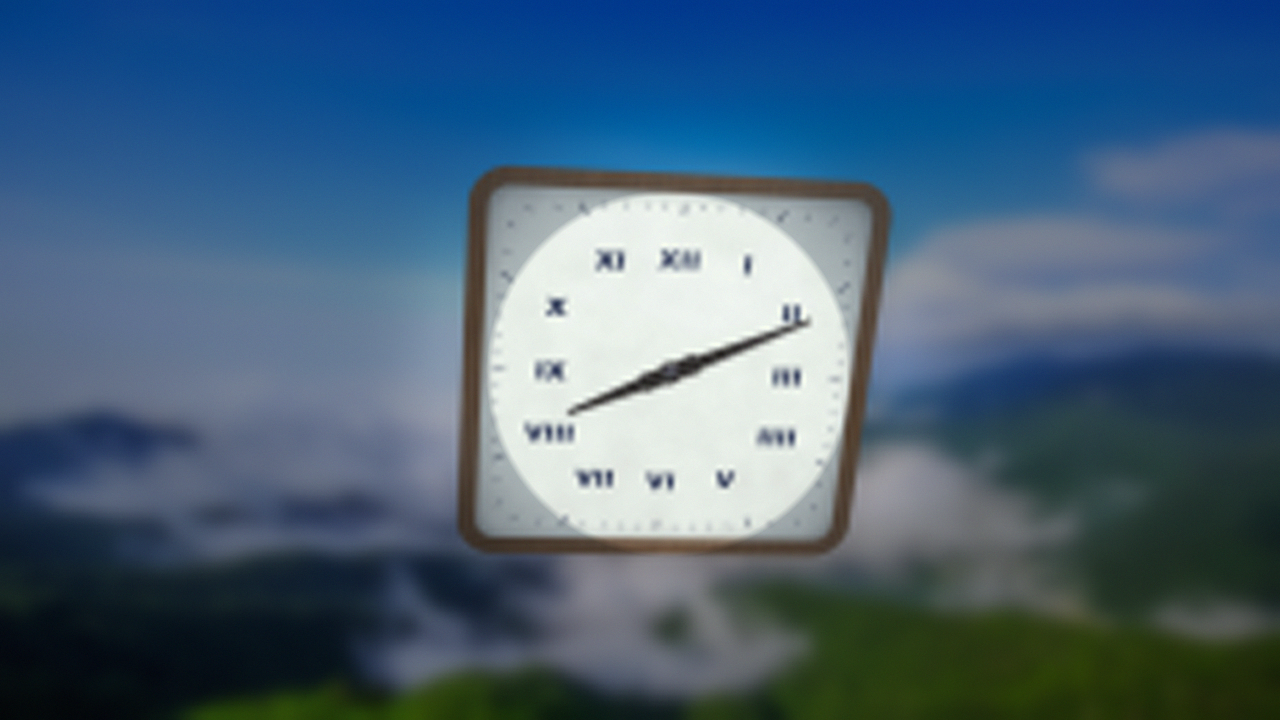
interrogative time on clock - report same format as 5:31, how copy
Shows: 8:11
